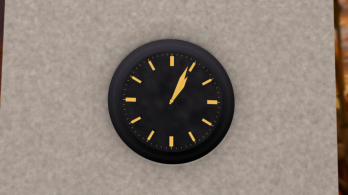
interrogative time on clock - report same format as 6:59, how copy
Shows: 1:04
